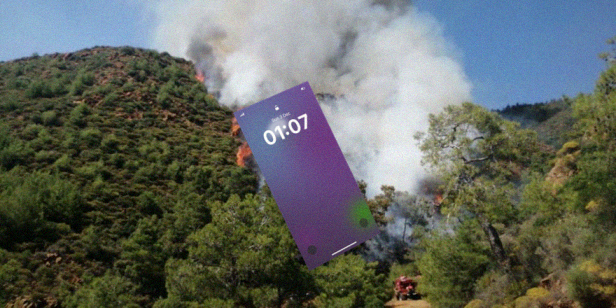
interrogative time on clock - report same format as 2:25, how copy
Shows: 1:07
